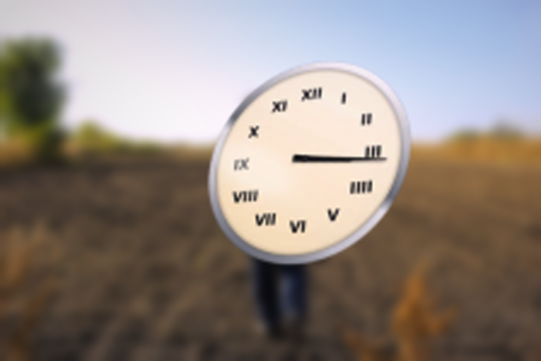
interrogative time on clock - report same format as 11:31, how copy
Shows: 3:16
